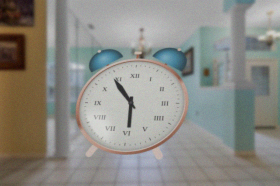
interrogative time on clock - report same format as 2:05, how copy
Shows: 5:54
